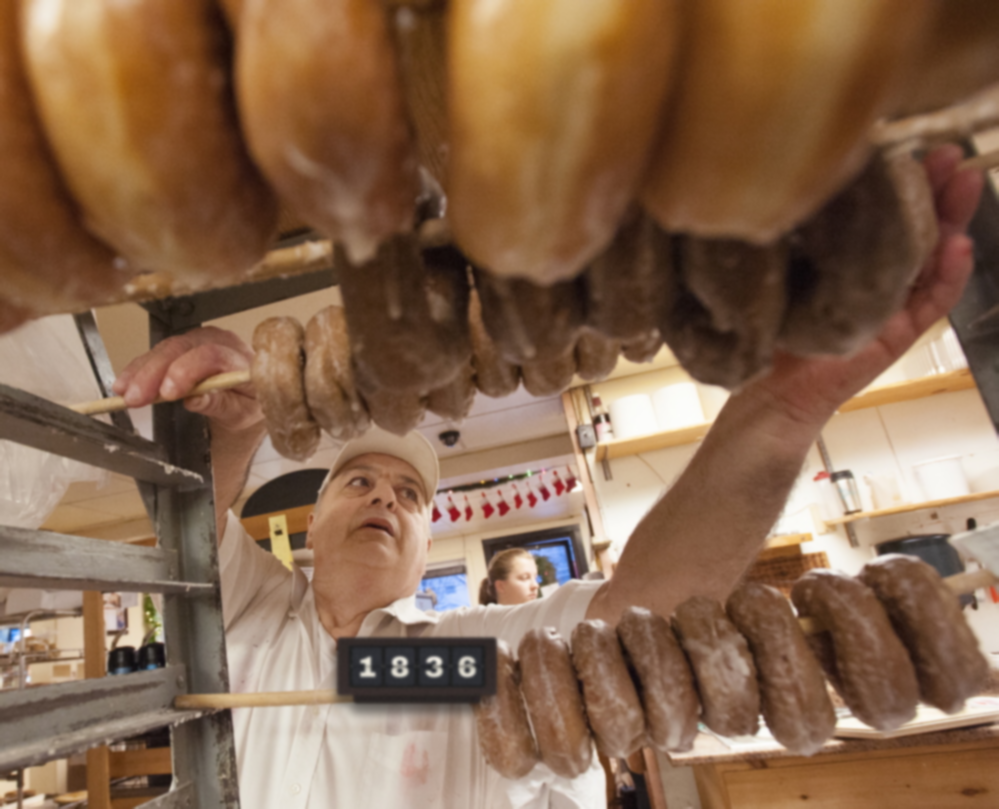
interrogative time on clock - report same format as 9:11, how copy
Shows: 18:36
